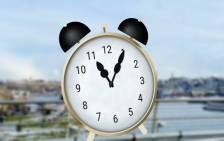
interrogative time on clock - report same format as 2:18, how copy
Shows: 11:05
